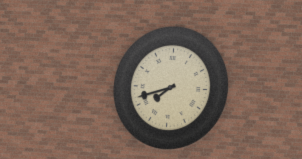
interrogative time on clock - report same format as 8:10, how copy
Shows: 7:42
